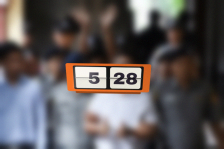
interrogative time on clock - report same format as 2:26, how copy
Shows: 5:28
